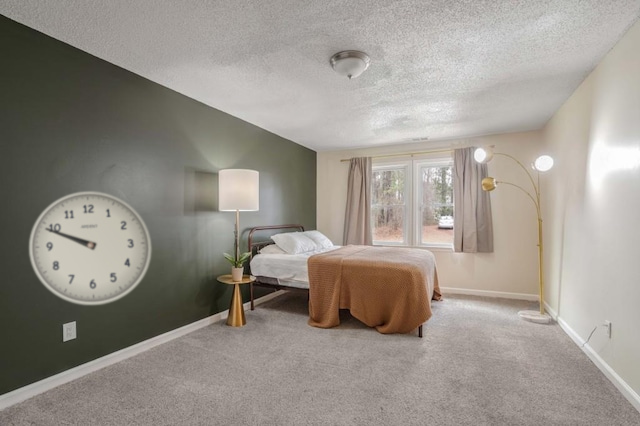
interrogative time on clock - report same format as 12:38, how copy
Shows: 9:49
